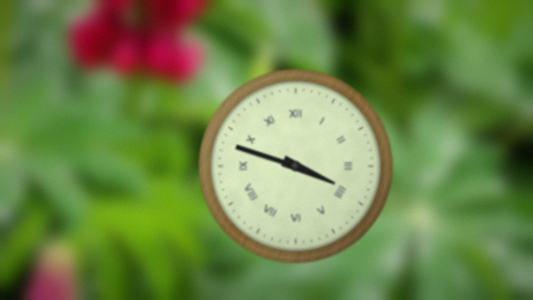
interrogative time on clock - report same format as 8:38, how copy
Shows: 3:48
